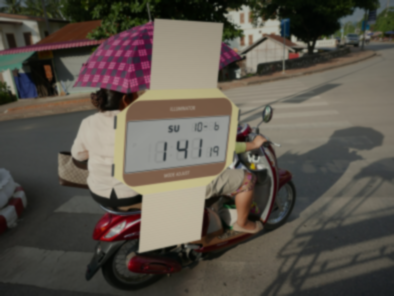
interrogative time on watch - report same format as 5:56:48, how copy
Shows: 1:41:19
